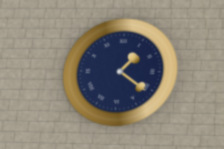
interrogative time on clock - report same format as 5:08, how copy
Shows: 1:21
